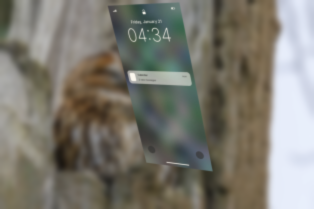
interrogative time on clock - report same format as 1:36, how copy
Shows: 4:34
